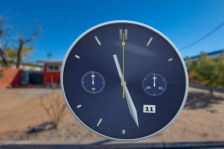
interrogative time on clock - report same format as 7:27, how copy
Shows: 11:27
